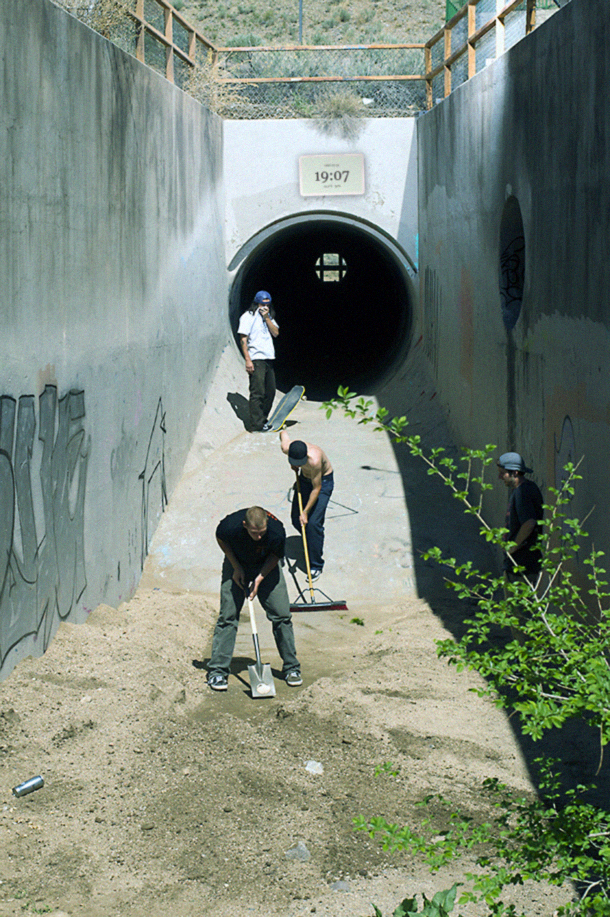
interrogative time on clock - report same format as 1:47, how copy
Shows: 19:07
